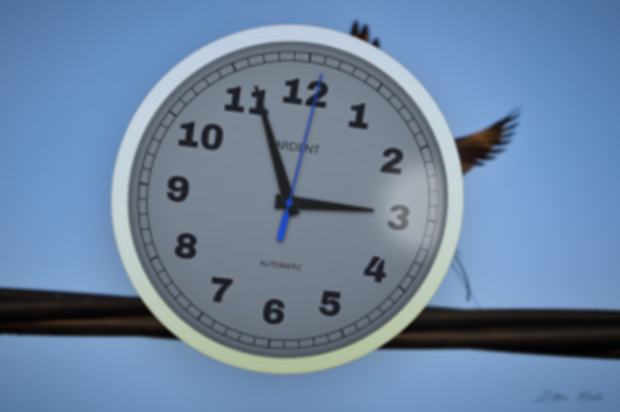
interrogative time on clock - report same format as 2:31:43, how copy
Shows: 2:56:01
